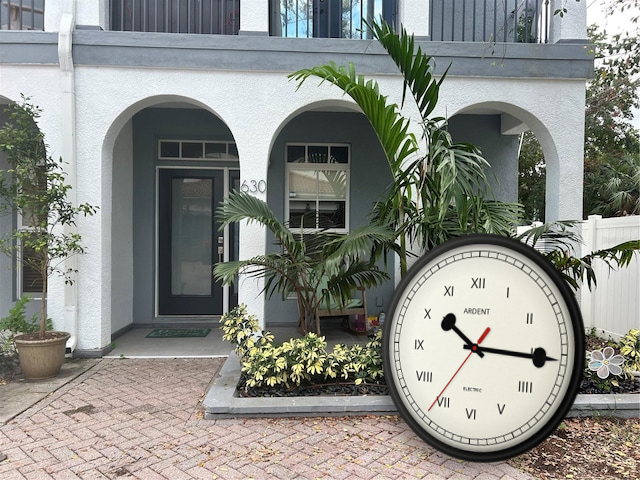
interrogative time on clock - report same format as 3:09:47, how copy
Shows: 10:15:36
